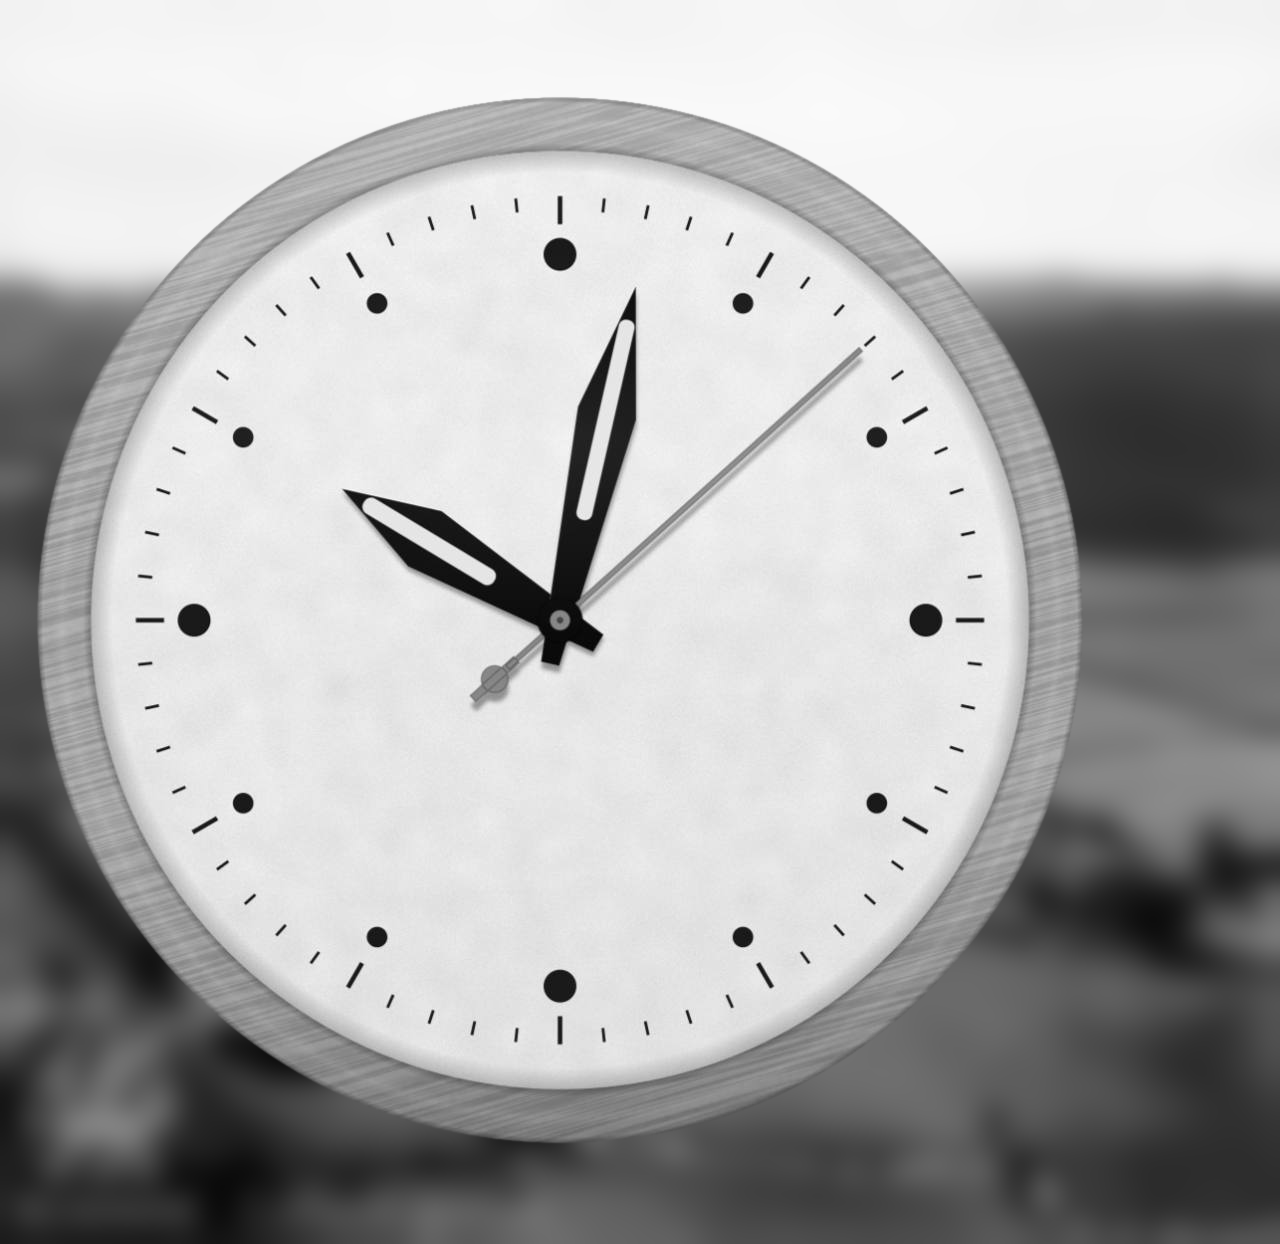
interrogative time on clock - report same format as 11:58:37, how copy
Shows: 10:02:08
